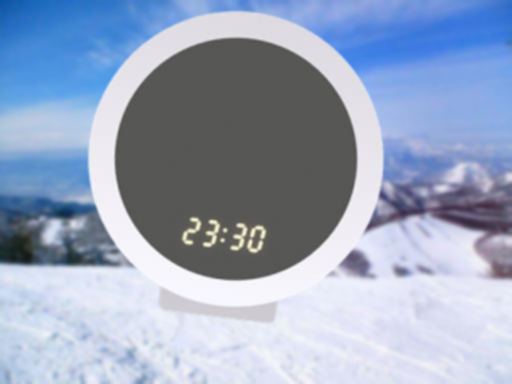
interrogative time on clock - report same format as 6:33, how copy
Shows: 23:30
